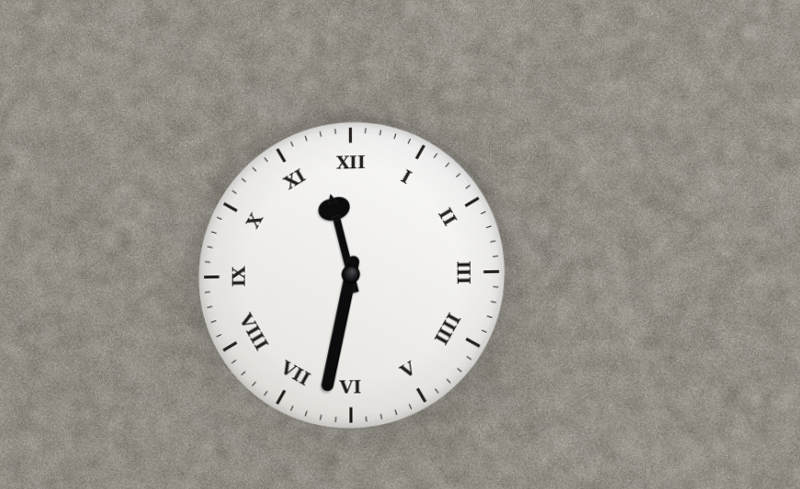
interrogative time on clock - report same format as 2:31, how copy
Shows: 11:32
